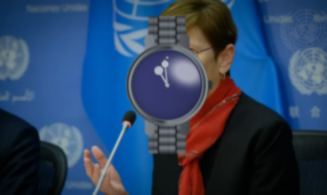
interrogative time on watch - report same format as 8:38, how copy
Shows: 10:59
